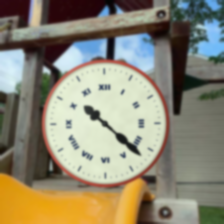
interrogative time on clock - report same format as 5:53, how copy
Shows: 10:22
